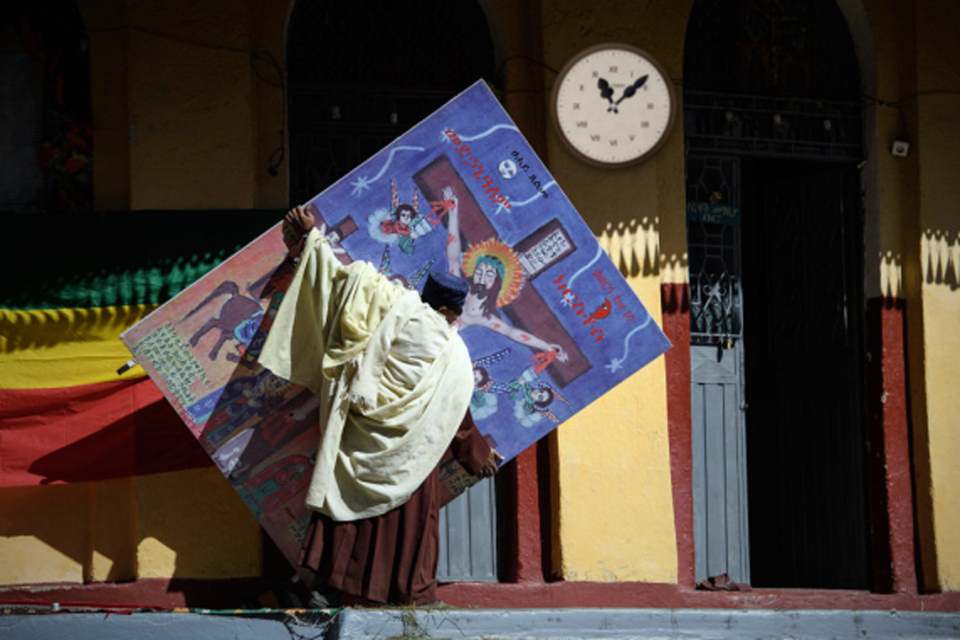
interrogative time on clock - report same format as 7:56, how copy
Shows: 11:08
